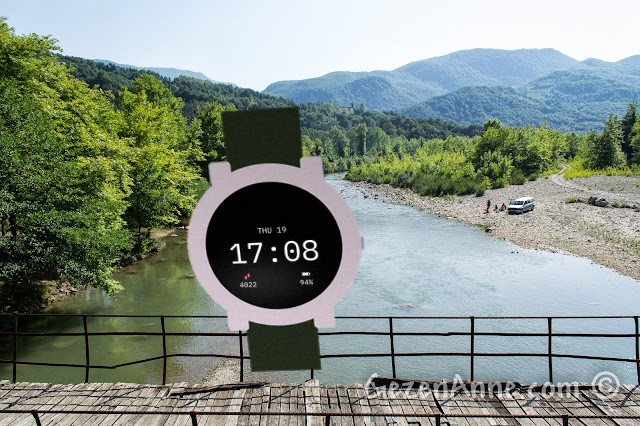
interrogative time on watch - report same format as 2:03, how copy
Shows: 17:08
